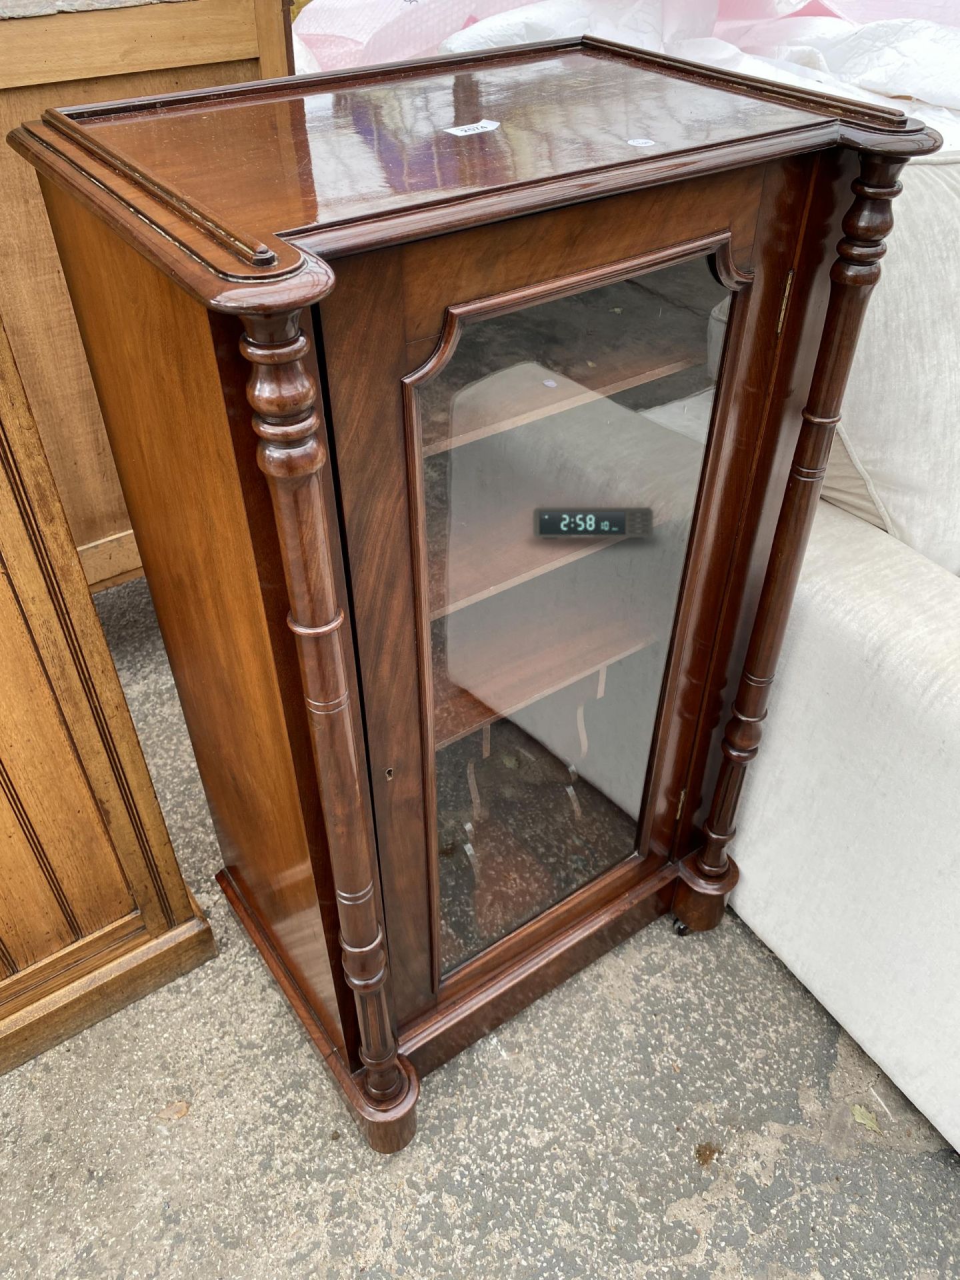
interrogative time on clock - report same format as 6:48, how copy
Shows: 2:58
